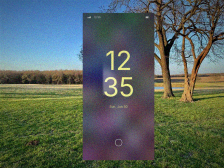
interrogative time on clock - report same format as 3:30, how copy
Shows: 12:35
